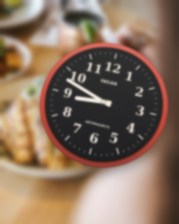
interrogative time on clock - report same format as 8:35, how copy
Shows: 8:48
